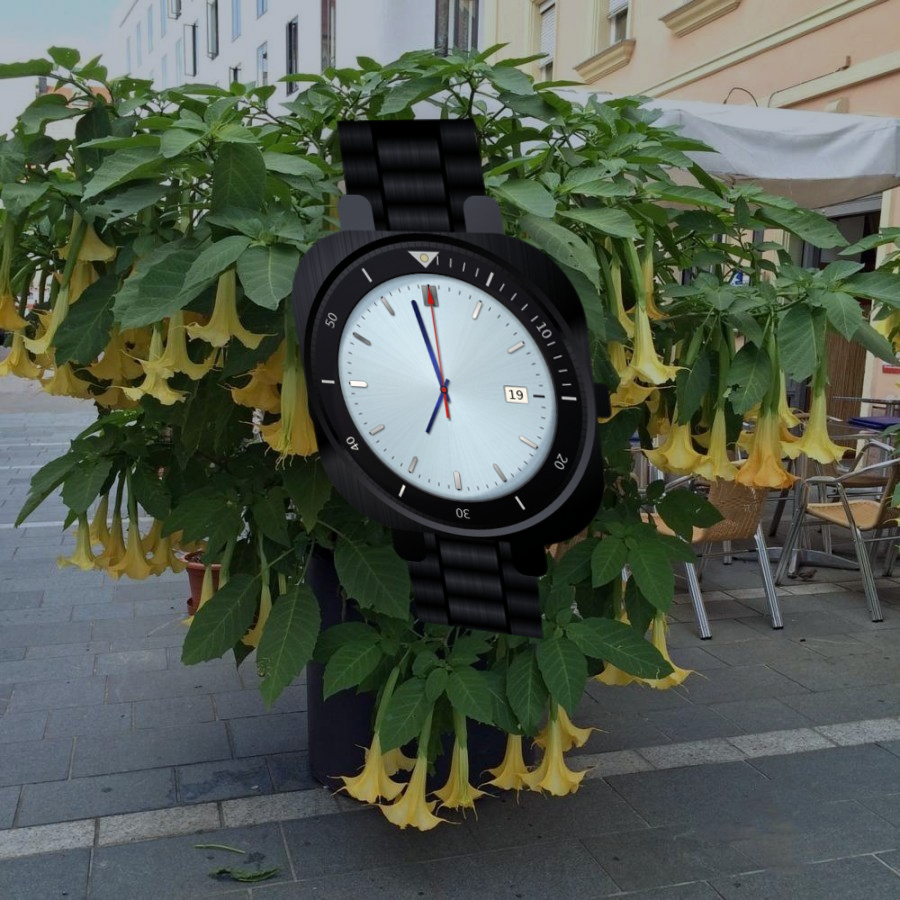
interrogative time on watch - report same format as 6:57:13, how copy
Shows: 6:58:00
